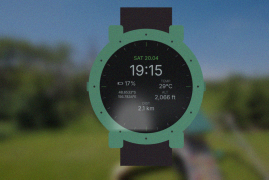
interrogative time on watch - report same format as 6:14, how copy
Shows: 19:15
